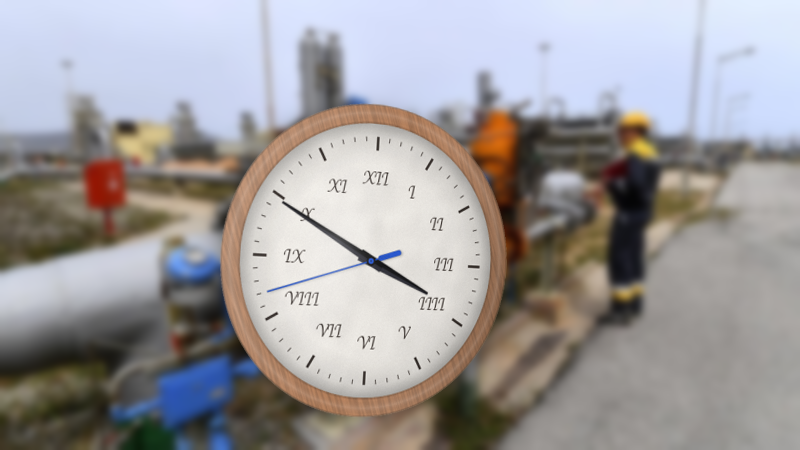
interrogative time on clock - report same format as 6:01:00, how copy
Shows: 3:49:42
